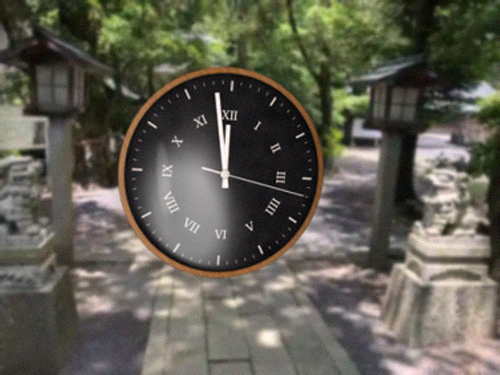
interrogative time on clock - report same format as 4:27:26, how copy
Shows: 11:58:17
